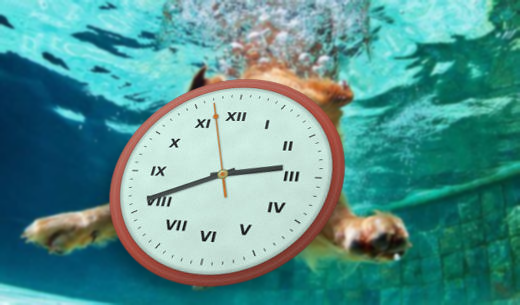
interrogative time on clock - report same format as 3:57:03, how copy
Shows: 2:40:57
